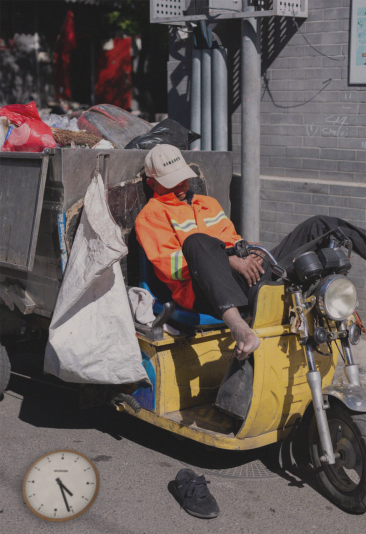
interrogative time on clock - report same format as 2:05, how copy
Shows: 4:26
